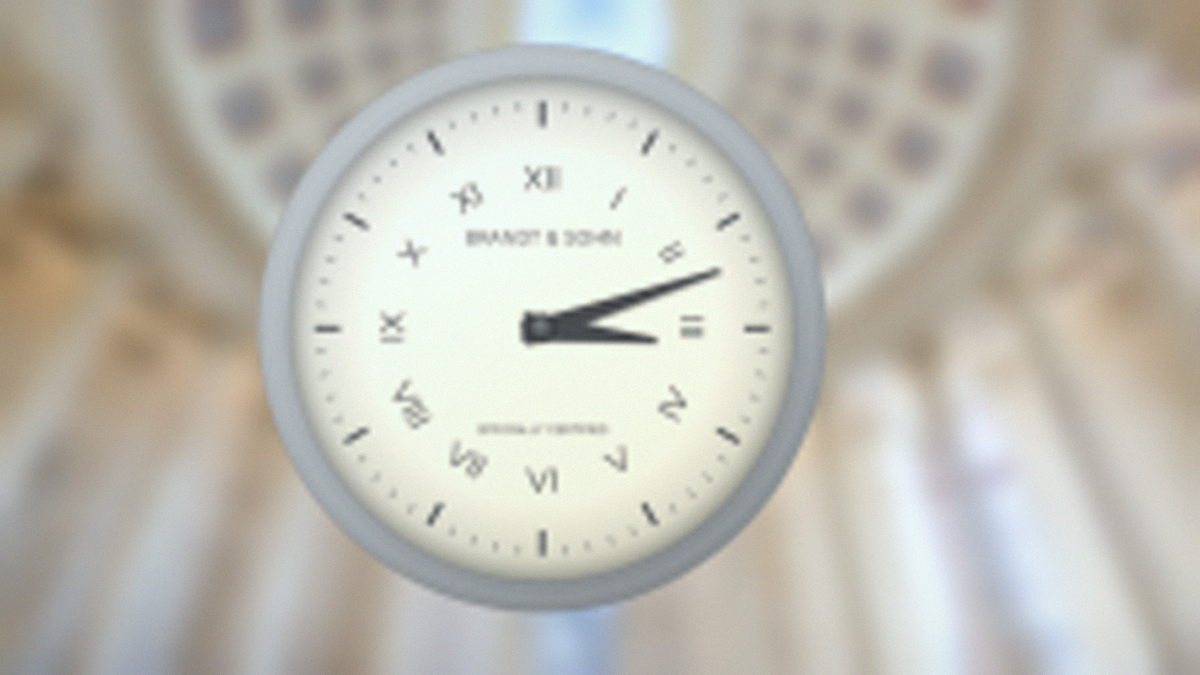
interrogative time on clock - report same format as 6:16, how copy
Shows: 3:12
